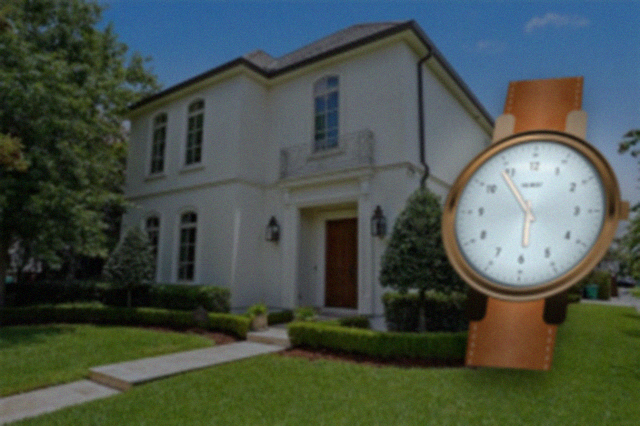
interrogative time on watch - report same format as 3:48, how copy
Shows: 5:54
